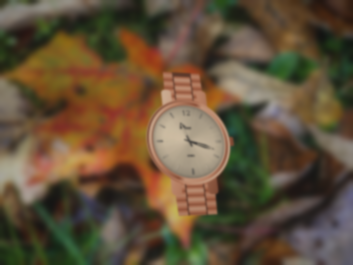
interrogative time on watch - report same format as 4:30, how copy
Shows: 11:18
